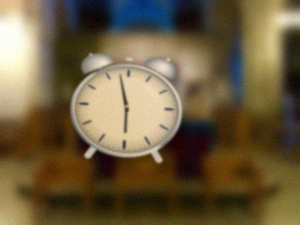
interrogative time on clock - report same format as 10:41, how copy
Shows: 5:58
